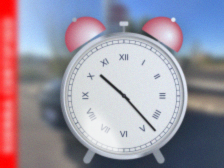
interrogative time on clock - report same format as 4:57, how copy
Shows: 10:23
